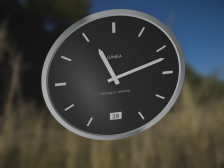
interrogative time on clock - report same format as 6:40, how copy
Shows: 11:12
